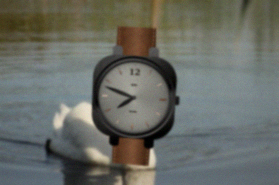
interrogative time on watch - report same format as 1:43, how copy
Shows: 7:48
